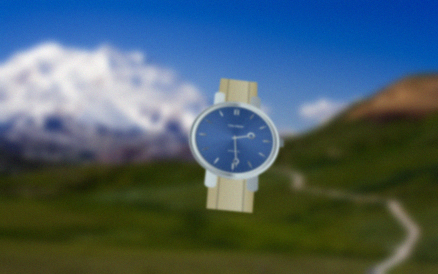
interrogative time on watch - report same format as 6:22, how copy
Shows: 2:29
